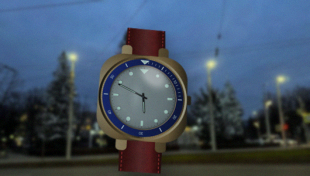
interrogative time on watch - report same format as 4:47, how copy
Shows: 5:49
